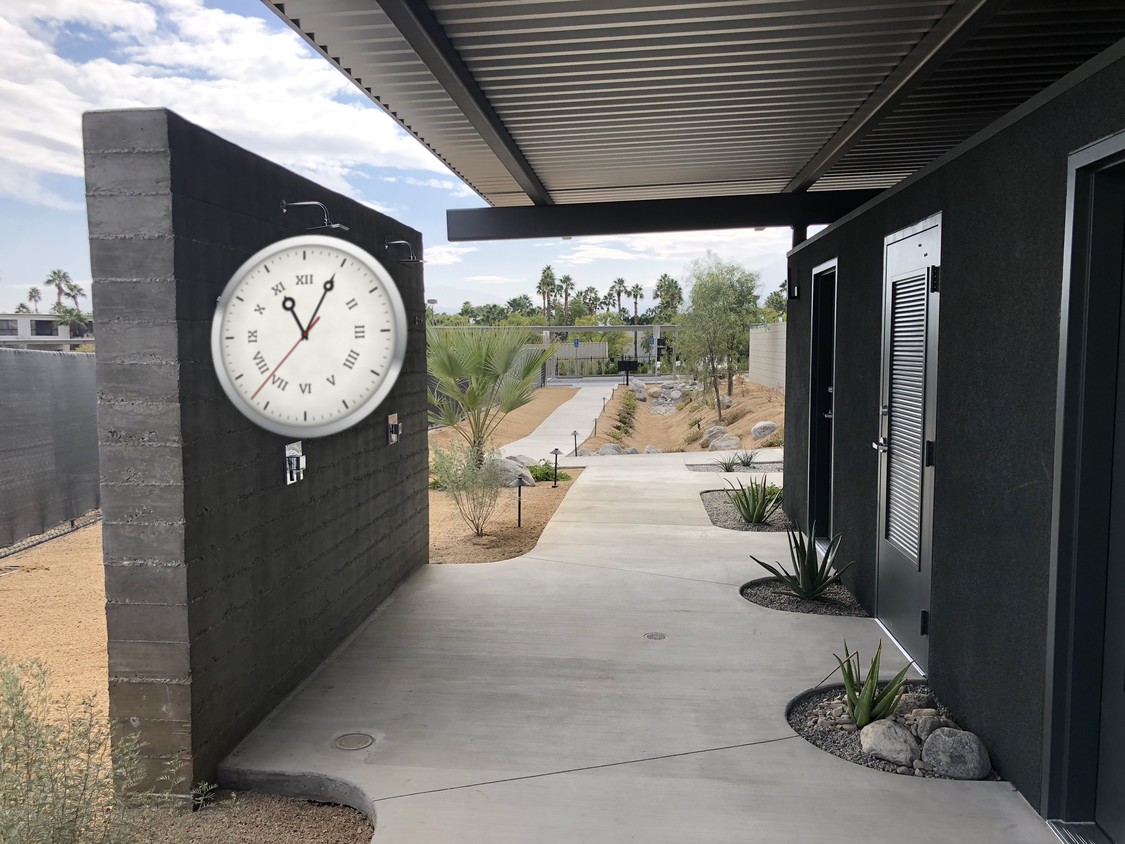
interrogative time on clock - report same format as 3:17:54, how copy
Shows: 11:04:37
